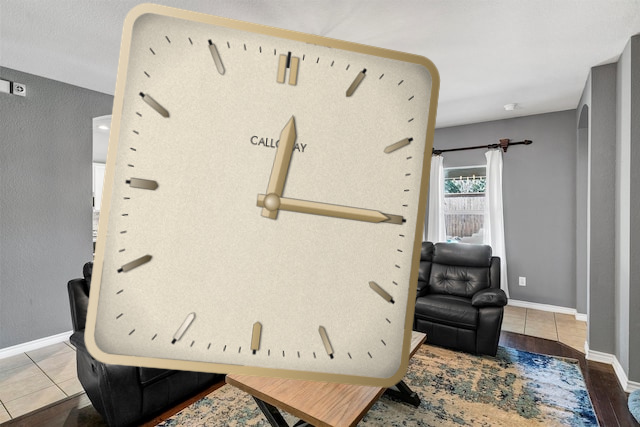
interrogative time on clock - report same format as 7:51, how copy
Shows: 12:15
